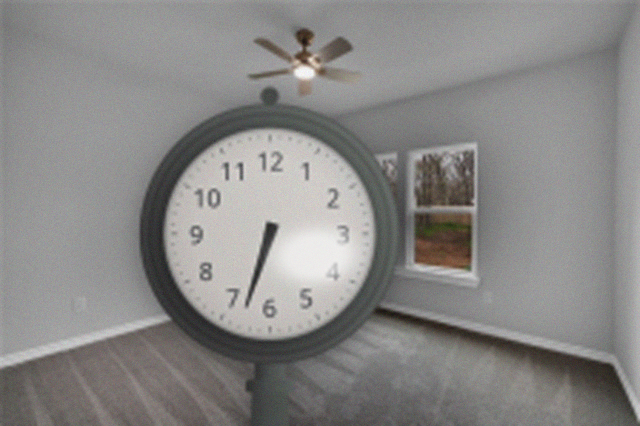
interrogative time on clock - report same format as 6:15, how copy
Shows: 6:33
